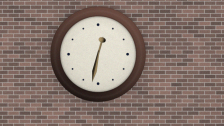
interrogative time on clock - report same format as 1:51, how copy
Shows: 12:32
